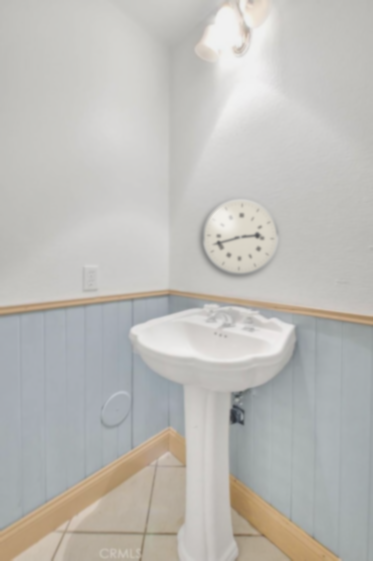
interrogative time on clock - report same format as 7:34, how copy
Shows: 2:42
